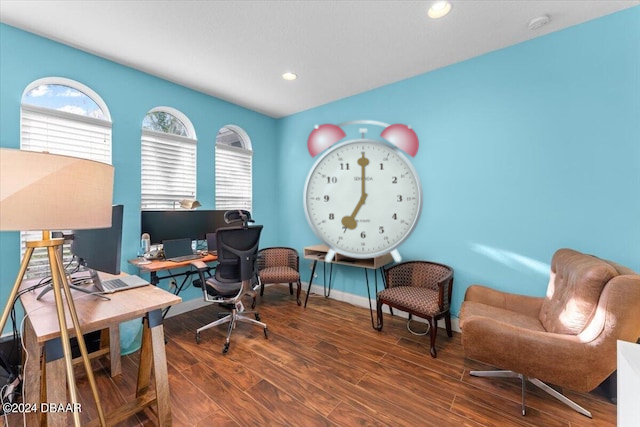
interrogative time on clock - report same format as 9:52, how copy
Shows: 7:00
